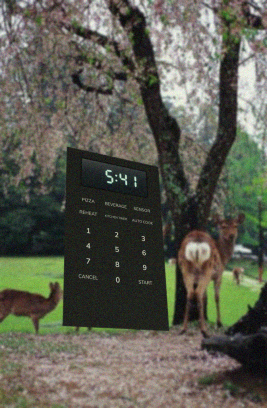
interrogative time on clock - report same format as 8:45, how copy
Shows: 5:41
